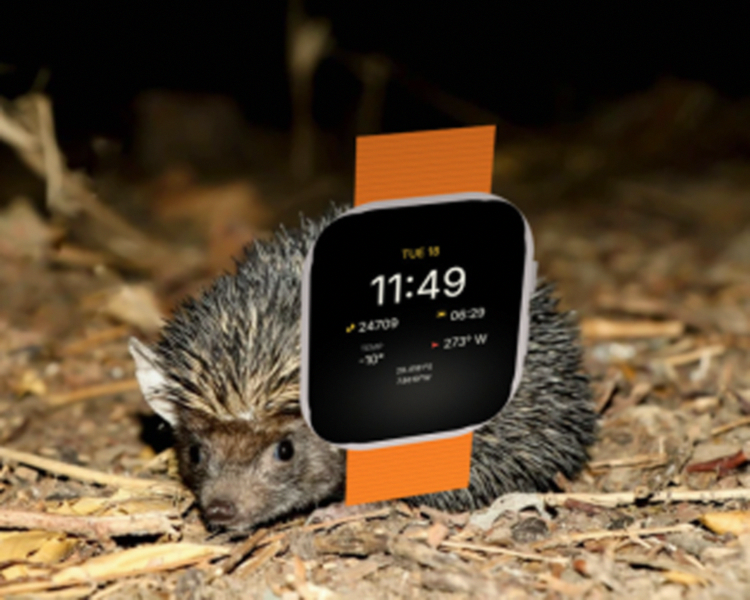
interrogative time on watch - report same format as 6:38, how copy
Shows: 11:49
